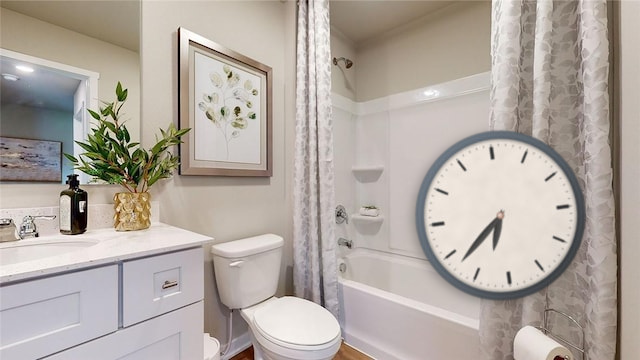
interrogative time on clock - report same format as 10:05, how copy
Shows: 6:38
